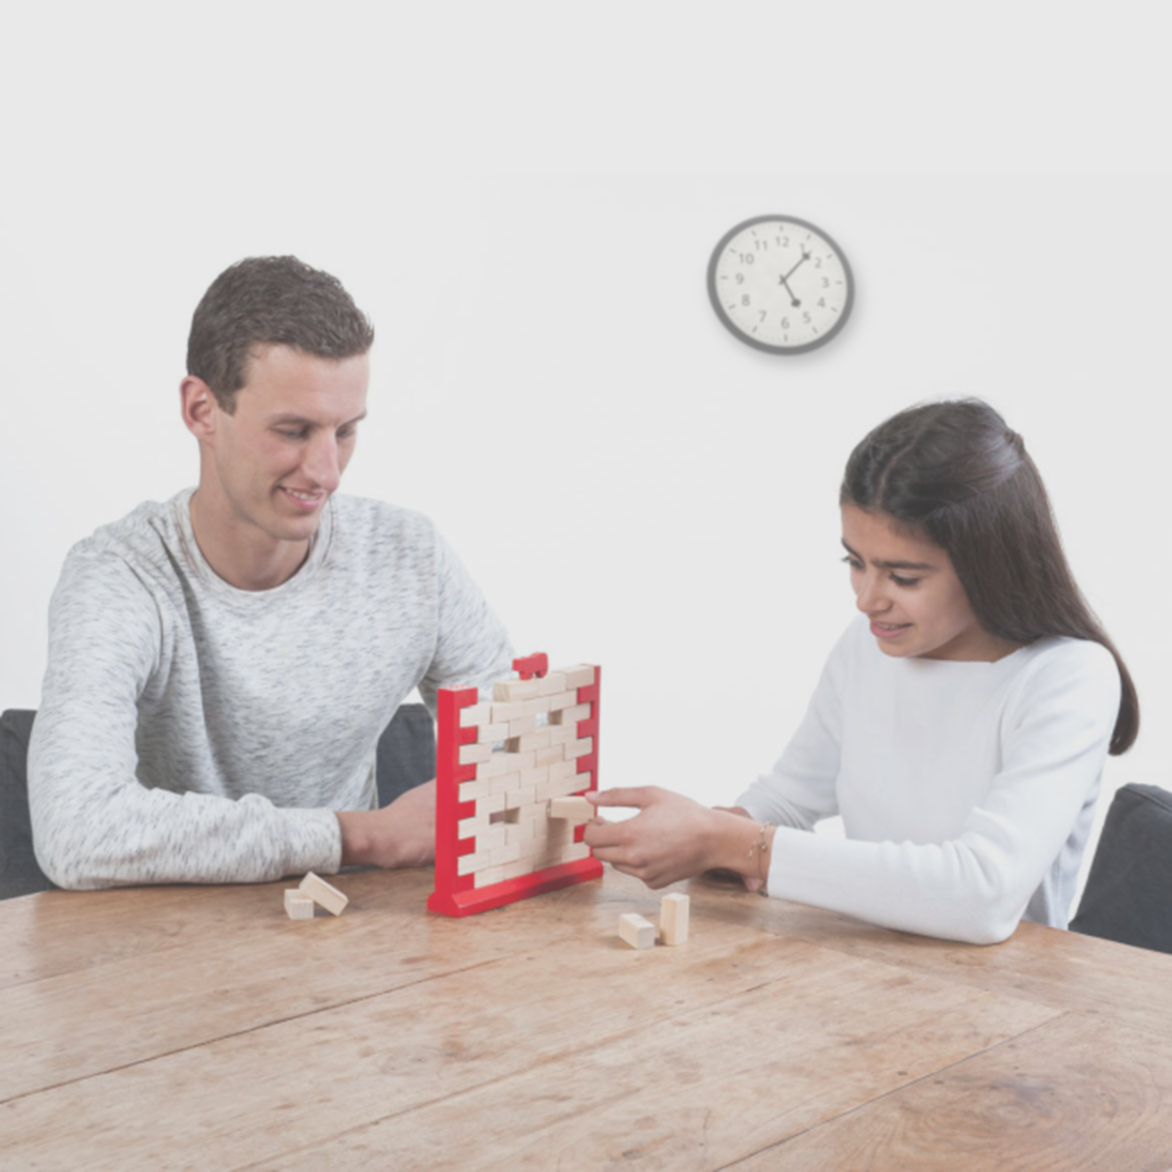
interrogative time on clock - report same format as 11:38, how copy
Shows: 5:07
